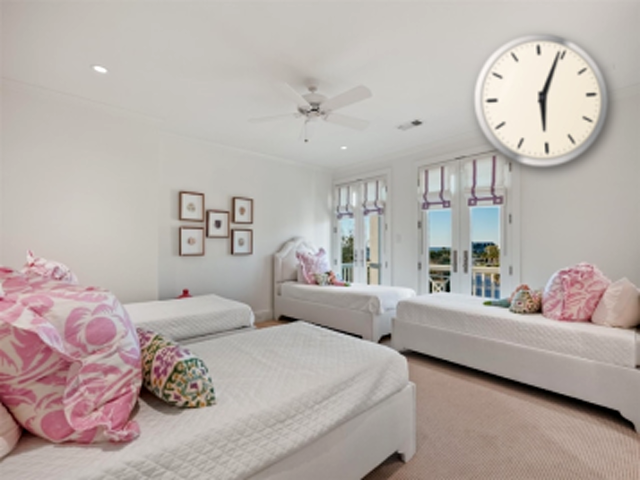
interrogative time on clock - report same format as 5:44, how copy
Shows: 6:04
